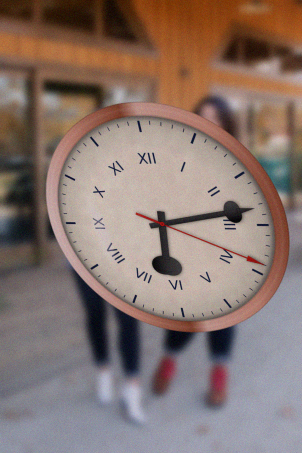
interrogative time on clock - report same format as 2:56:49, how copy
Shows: 6:13:19
